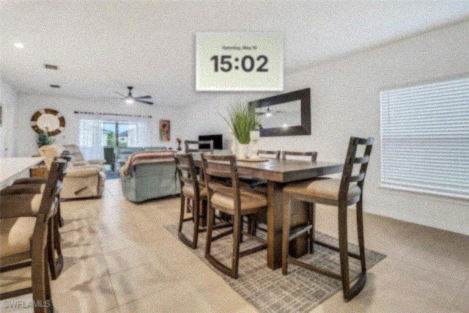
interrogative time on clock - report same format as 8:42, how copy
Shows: 15:02
